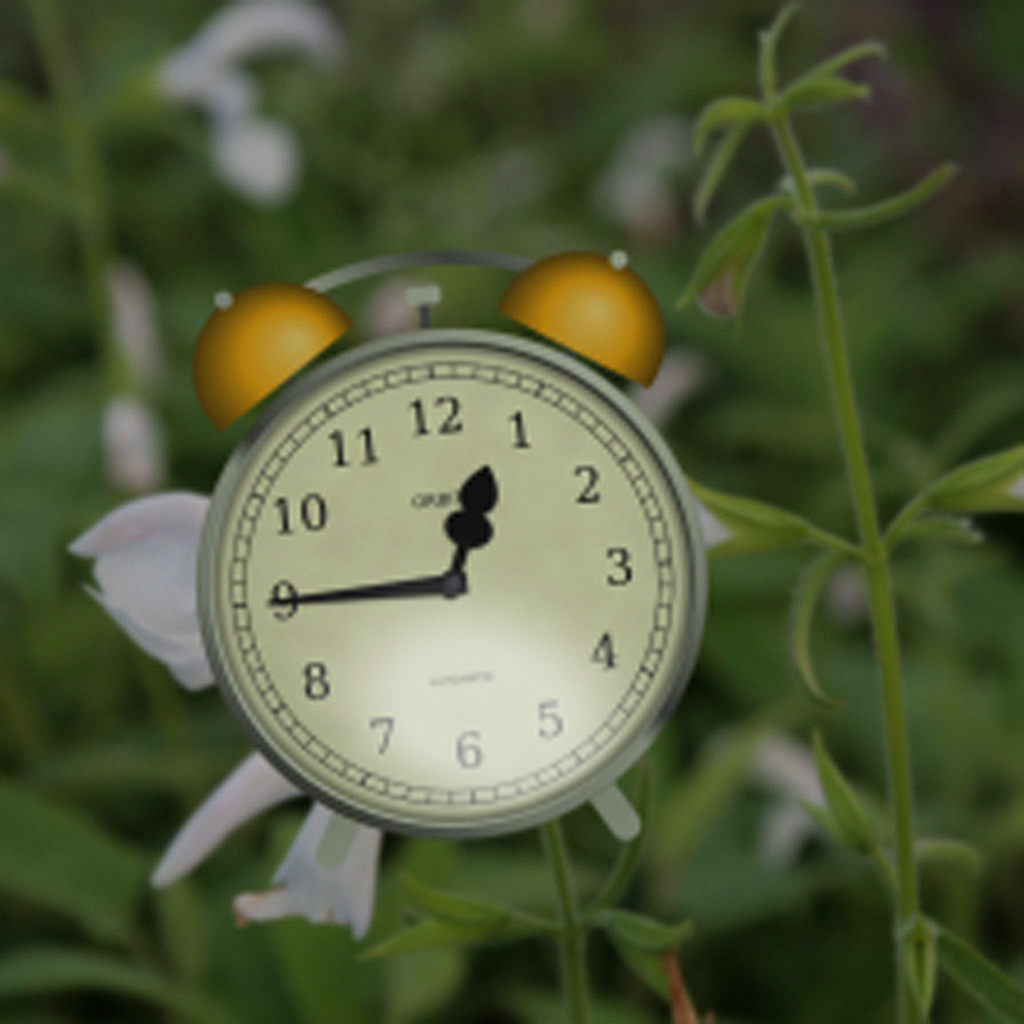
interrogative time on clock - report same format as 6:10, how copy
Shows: 12:45
